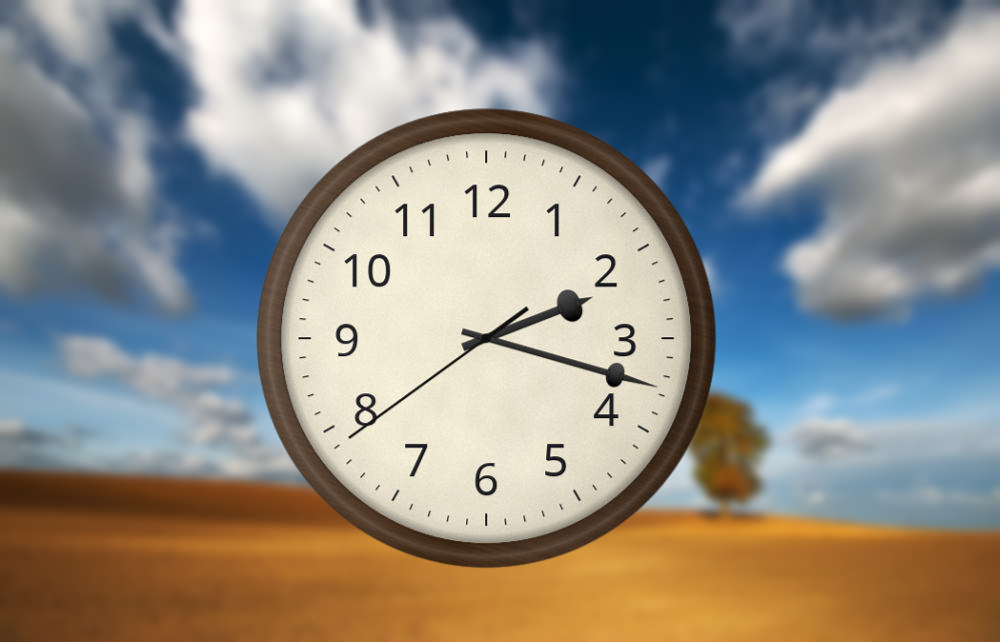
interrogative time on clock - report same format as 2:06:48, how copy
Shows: 2:17:39
